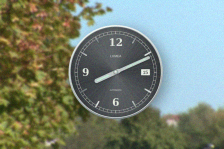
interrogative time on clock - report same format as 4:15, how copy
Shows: 8:11
